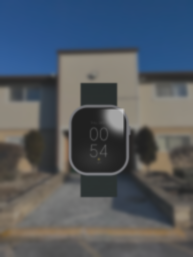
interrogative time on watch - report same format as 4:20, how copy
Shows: 0:54
